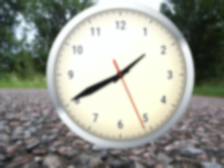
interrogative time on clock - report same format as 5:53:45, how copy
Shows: 1:40:26
